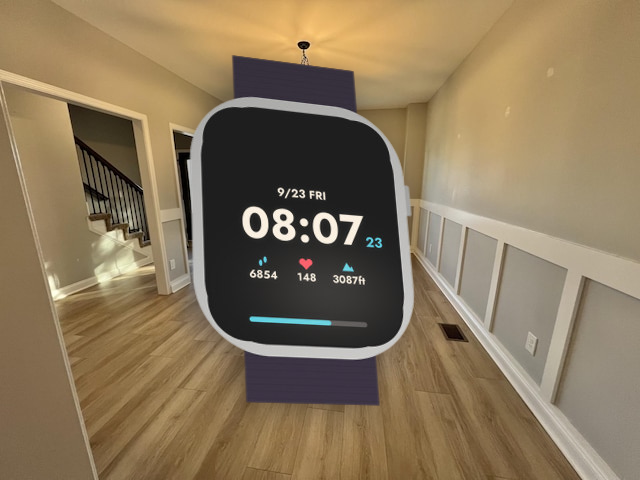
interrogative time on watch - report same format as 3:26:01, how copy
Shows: 8:07:23
